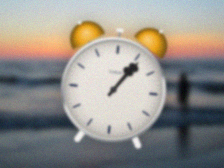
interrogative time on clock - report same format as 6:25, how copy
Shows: 1:06
